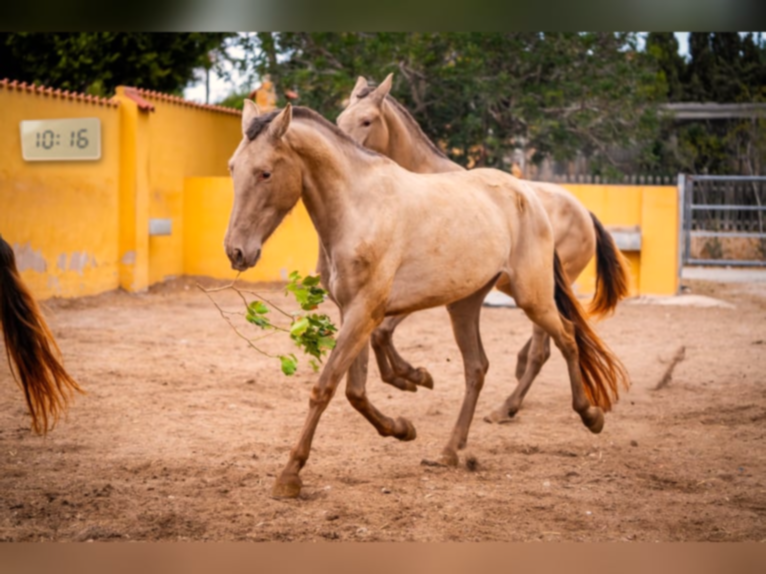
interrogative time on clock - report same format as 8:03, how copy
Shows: 10:16
